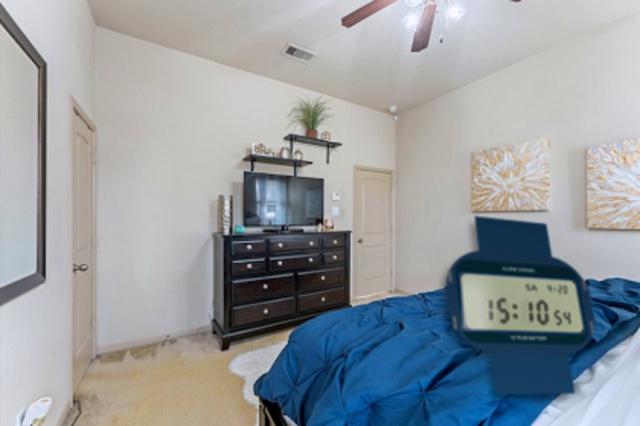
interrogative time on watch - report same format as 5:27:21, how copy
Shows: 15:10:54
